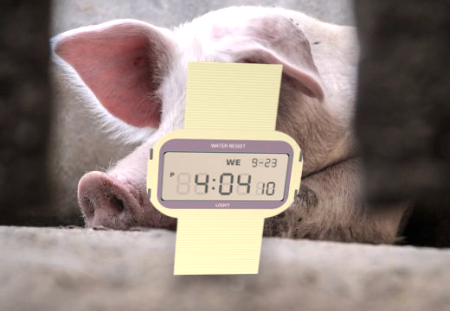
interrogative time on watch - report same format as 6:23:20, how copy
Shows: 4:04:10
